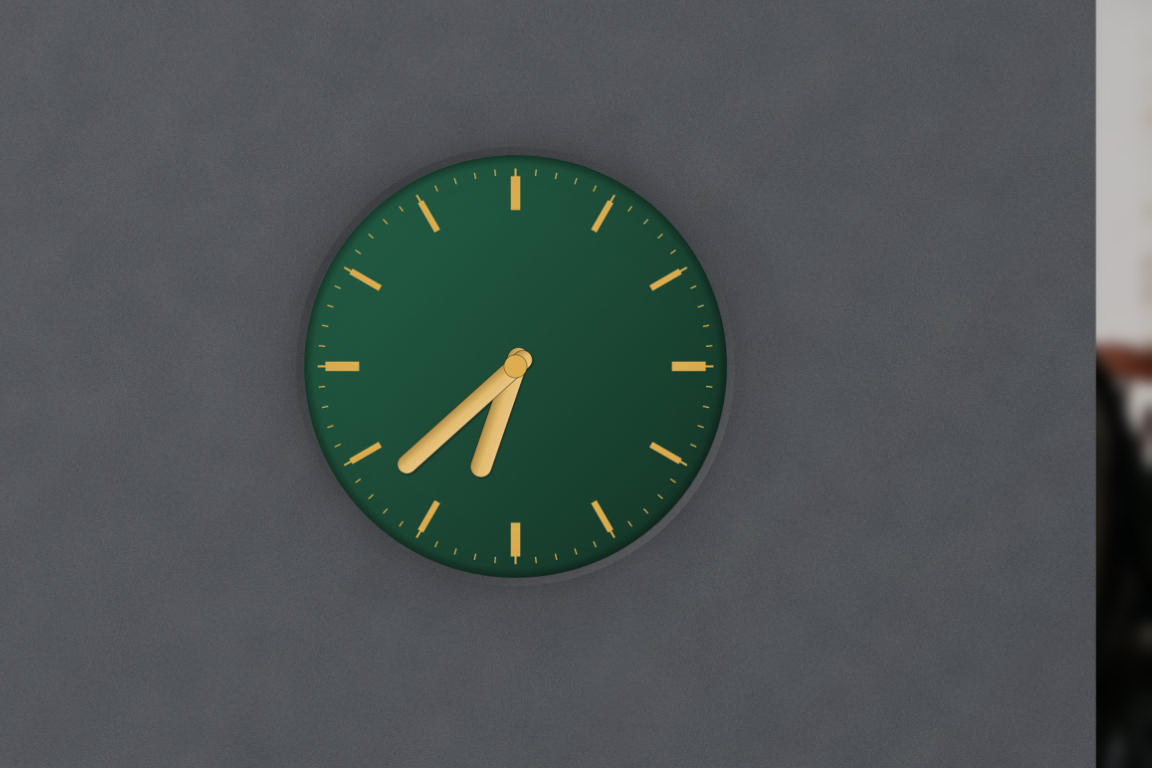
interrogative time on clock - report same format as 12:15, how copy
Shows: 6:38
